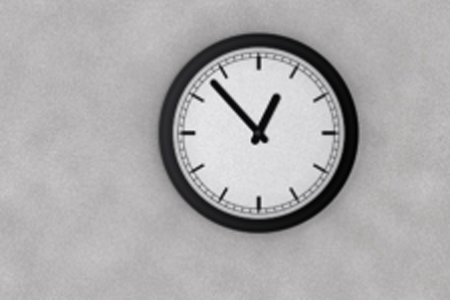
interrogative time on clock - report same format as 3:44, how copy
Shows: 12:53
